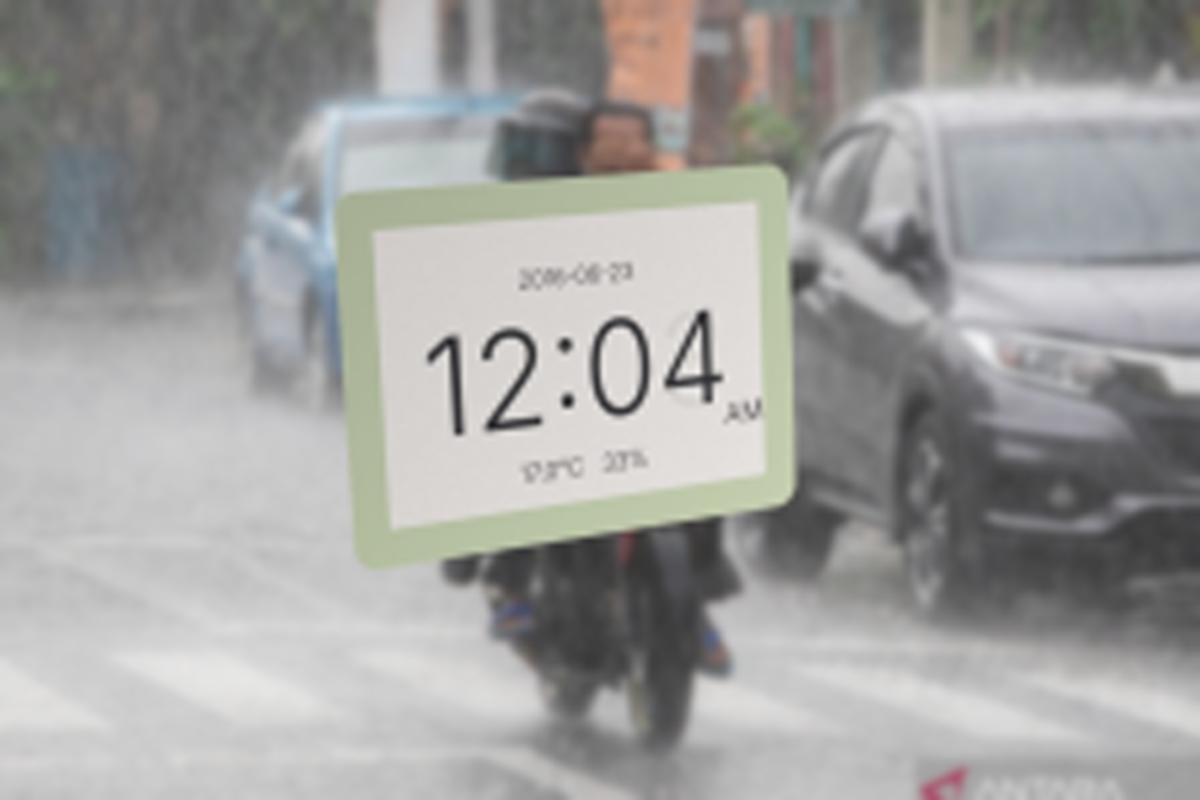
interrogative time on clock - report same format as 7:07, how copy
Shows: 12:04
